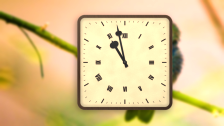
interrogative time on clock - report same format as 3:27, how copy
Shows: 10:58
